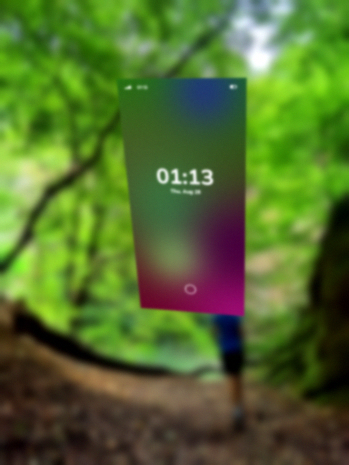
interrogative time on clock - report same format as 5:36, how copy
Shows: 1:13
